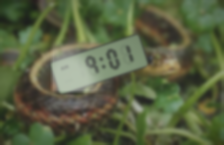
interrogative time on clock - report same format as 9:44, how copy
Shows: 9:01
